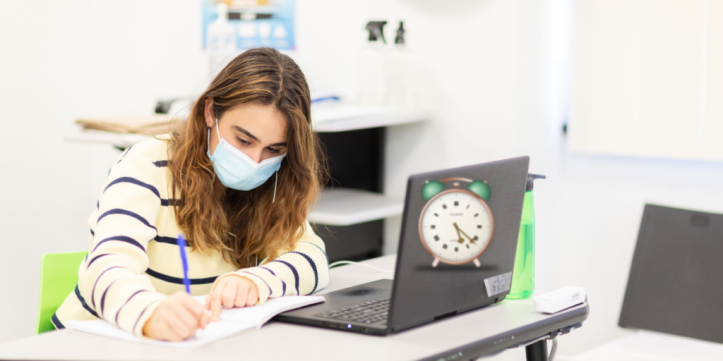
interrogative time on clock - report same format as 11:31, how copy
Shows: 5:22
